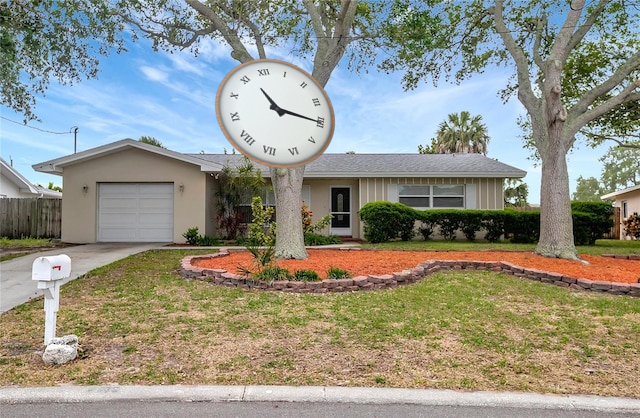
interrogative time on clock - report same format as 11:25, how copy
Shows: 11:20
